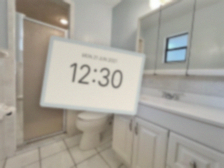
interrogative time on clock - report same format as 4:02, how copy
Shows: 12:30
